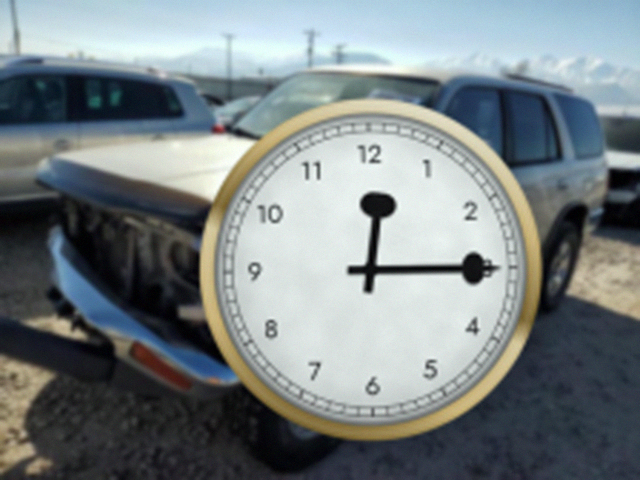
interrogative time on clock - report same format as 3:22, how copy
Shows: 12:15
